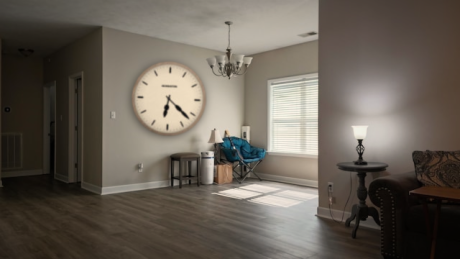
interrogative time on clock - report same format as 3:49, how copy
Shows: 6:22
